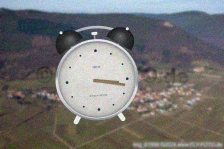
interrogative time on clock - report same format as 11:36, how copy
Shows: 3:17
